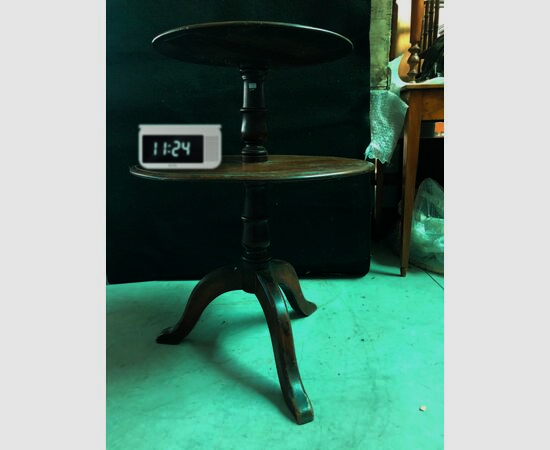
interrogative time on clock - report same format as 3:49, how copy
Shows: 11:24
